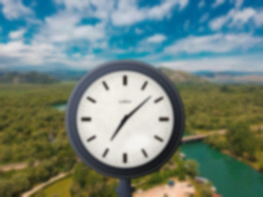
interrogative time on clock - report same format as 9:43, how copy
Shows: 7:08
